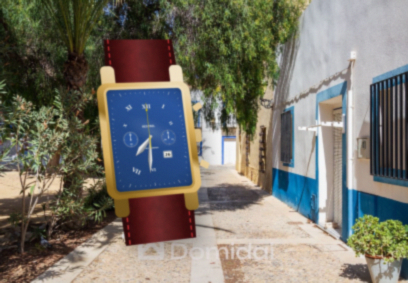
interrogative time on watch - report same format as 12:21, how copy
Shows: 7:31
